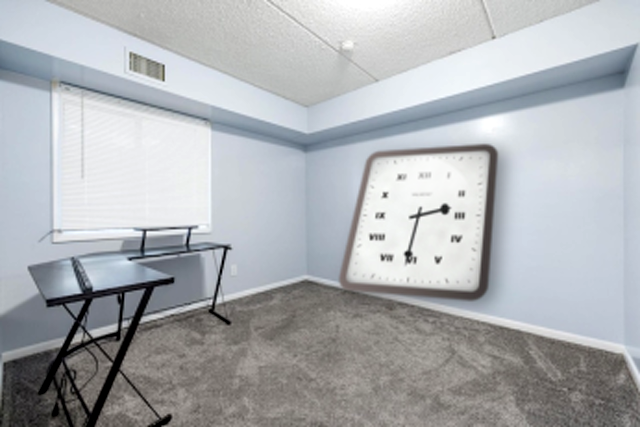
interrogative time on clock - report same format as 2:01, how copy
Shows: 2:31
